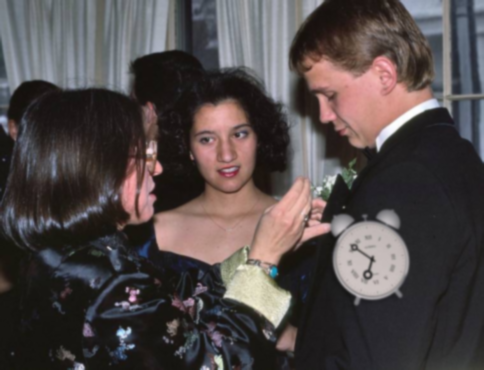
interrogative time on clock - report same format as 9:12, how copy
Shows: 6:52
